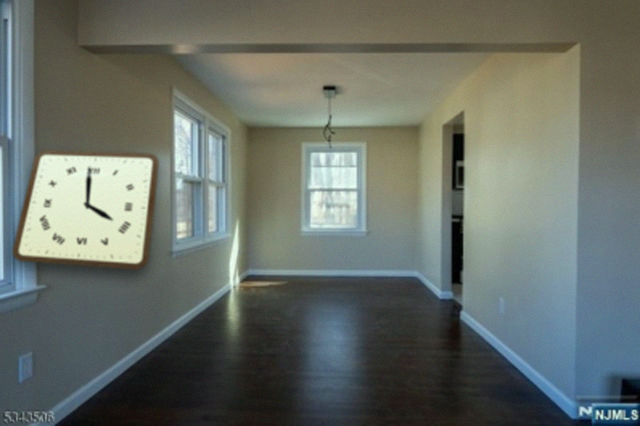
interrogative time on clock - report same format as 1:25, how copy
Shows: 3:59
